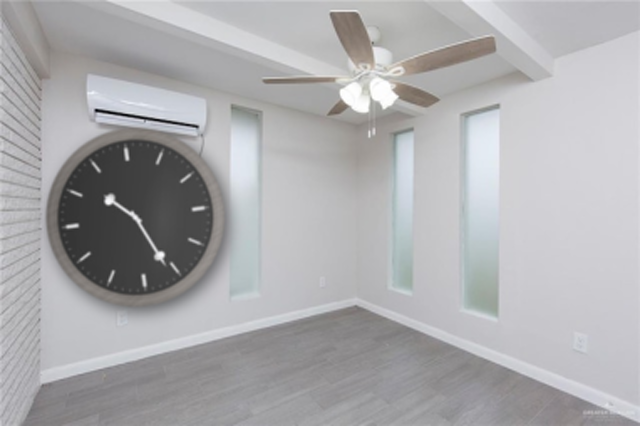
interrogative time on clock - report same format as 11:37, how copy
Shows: 10:26
